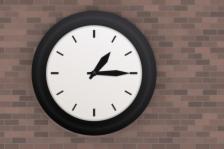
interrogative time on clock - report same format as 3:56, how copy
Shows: 1:15
